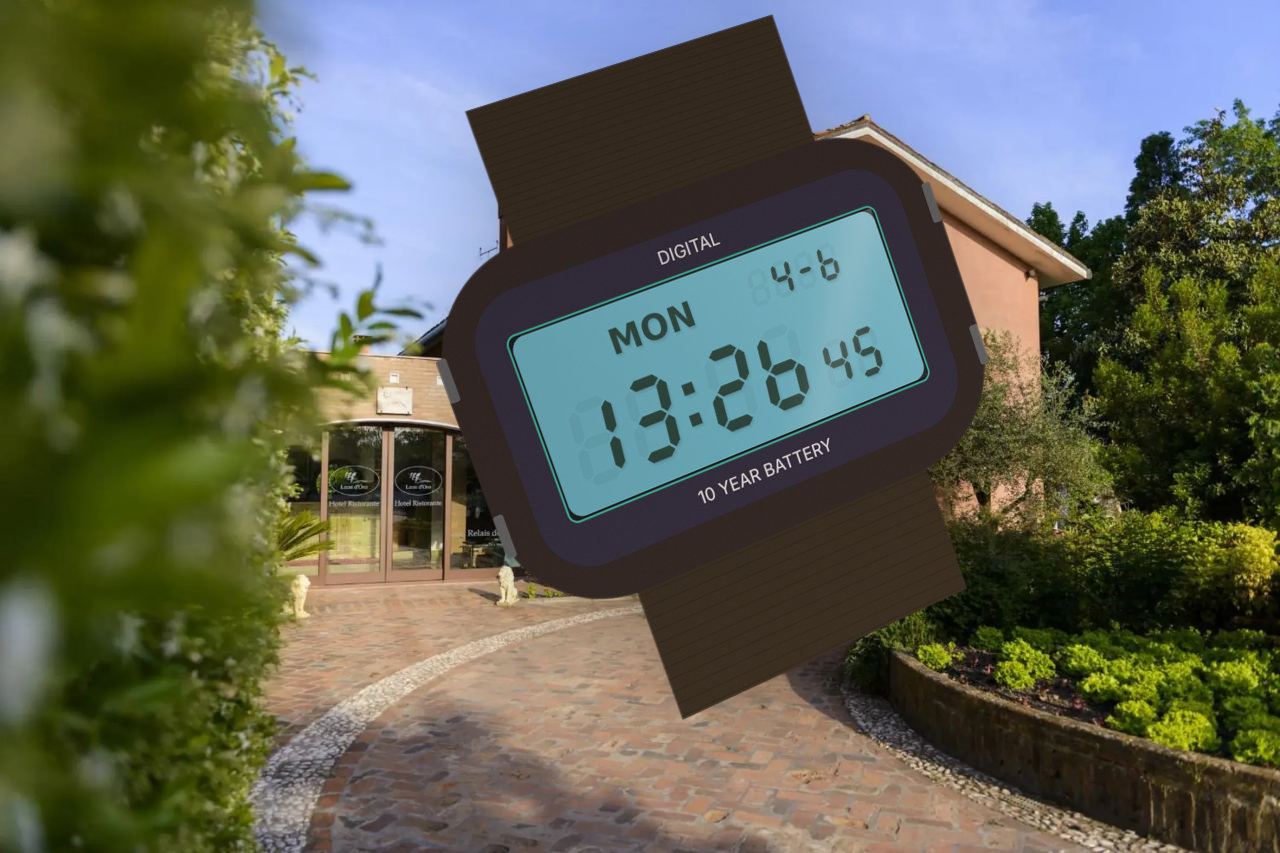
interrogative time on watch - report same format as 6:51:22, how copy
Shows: 13:26:45
